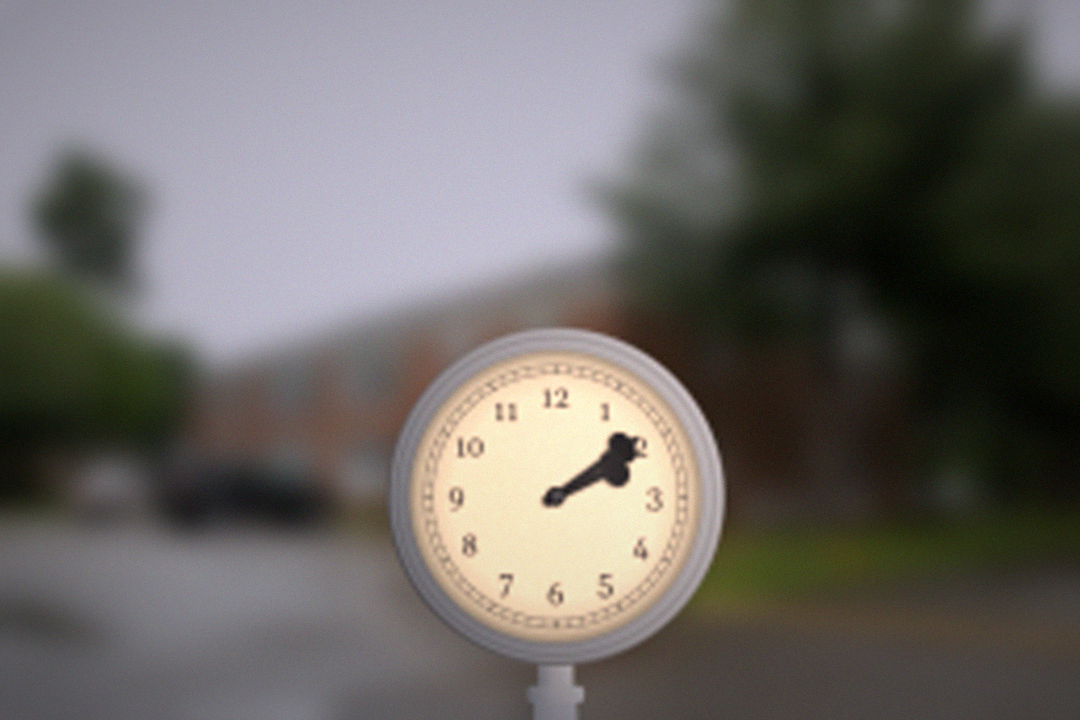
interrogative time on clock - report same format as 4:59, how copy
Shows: 2:09
